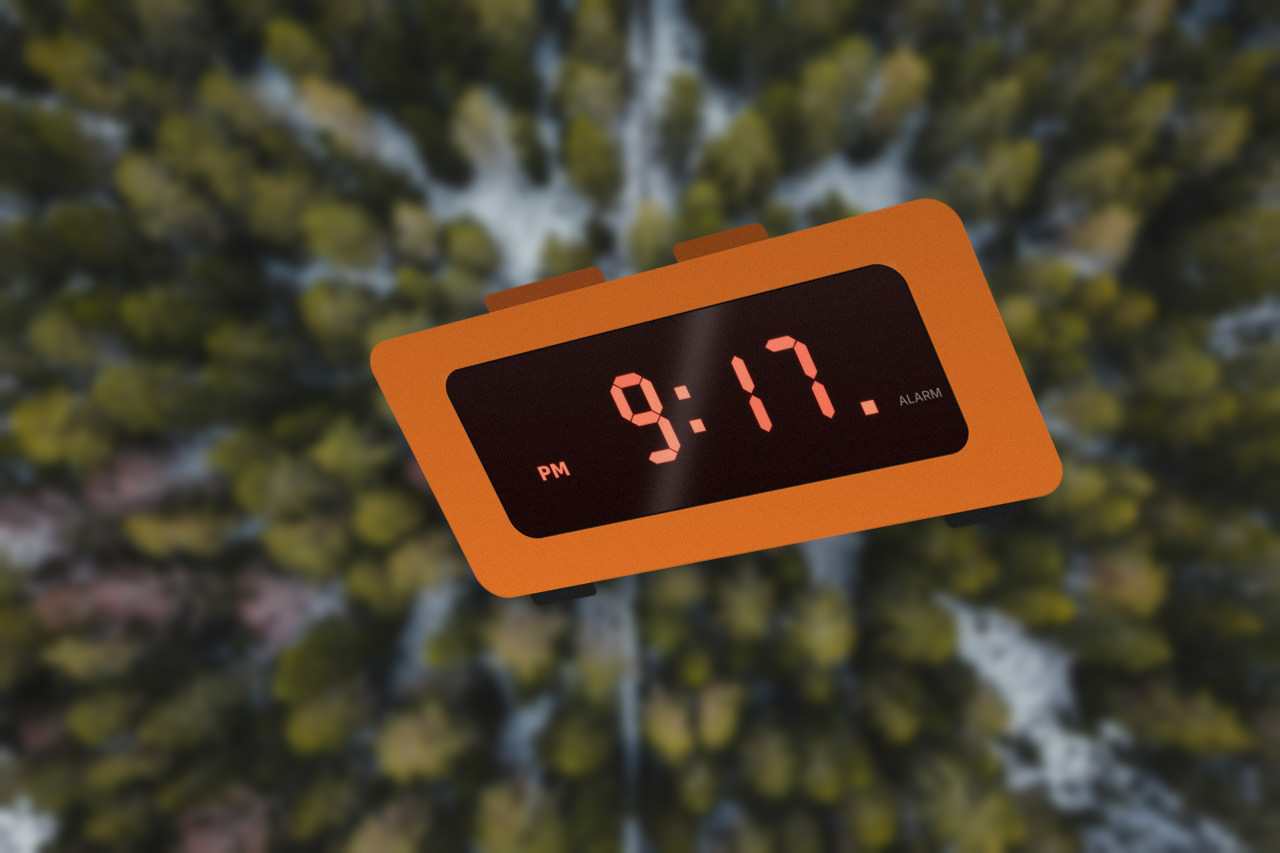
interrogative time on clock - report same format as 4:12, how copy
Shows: 9:17
